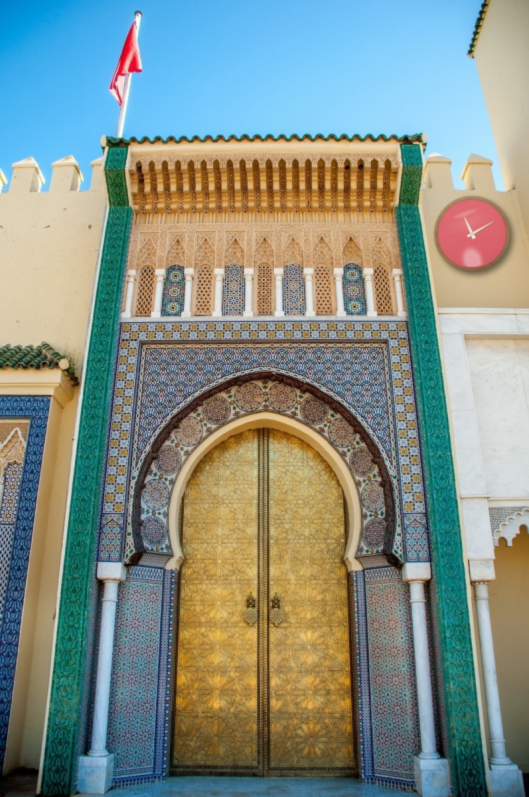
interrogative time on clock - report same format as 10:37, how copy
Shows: 11:10
